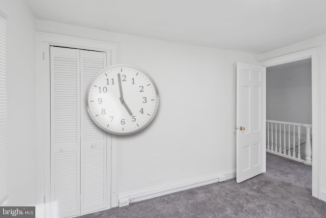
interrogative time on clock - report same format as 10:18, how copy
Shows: 4:59
